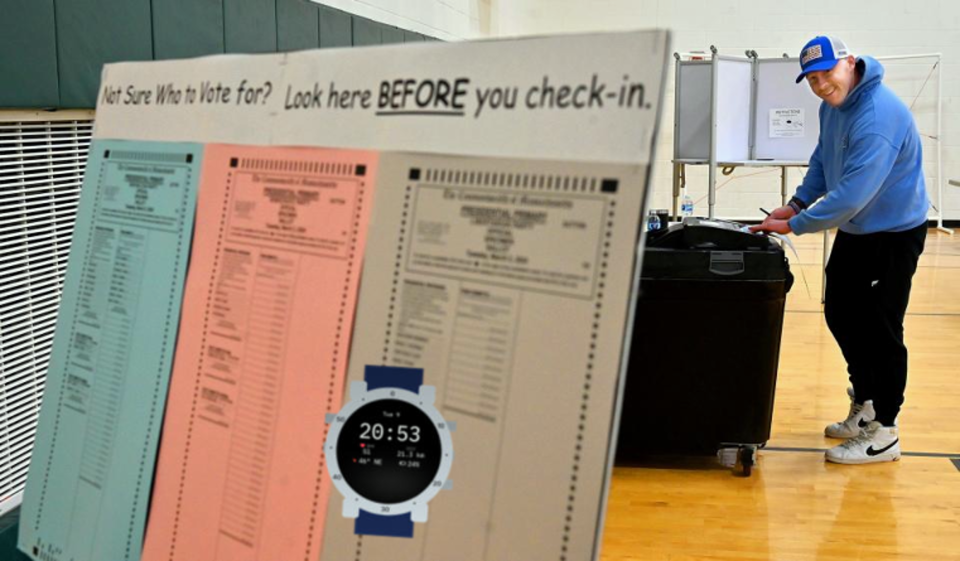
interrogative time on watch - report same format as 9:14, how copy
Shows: 20:53
